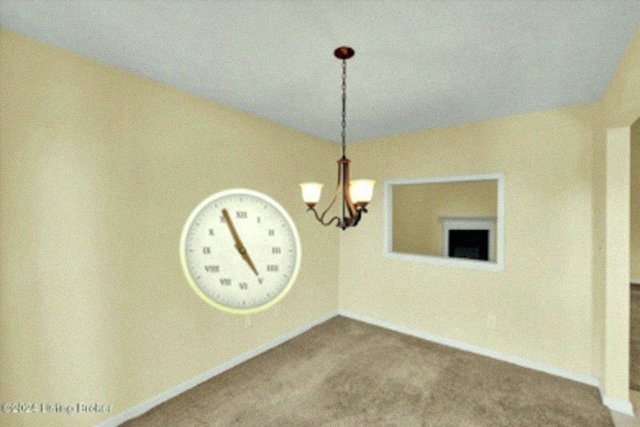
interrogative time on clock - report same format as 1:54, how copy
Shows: 4:56
